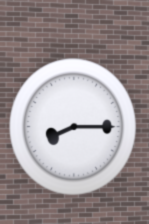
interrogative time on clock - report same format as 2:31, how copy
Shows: 8:15
